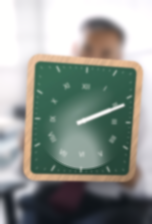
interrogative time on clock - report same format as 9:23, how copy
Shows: 2:11
